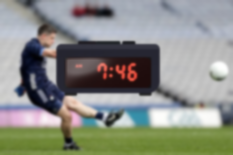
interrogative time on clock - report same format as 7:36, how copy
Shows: 7:46
